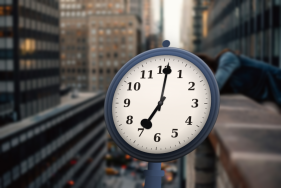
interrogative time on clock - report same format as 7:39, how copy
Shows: 7:01
